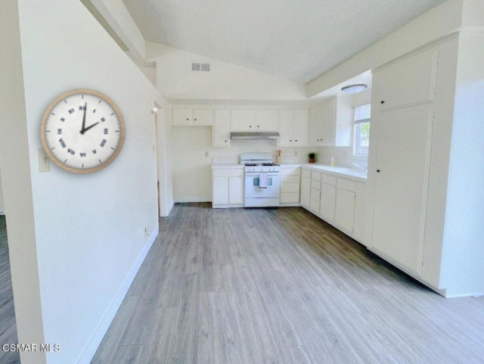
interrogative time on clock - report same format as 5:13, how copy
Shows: 2:01
